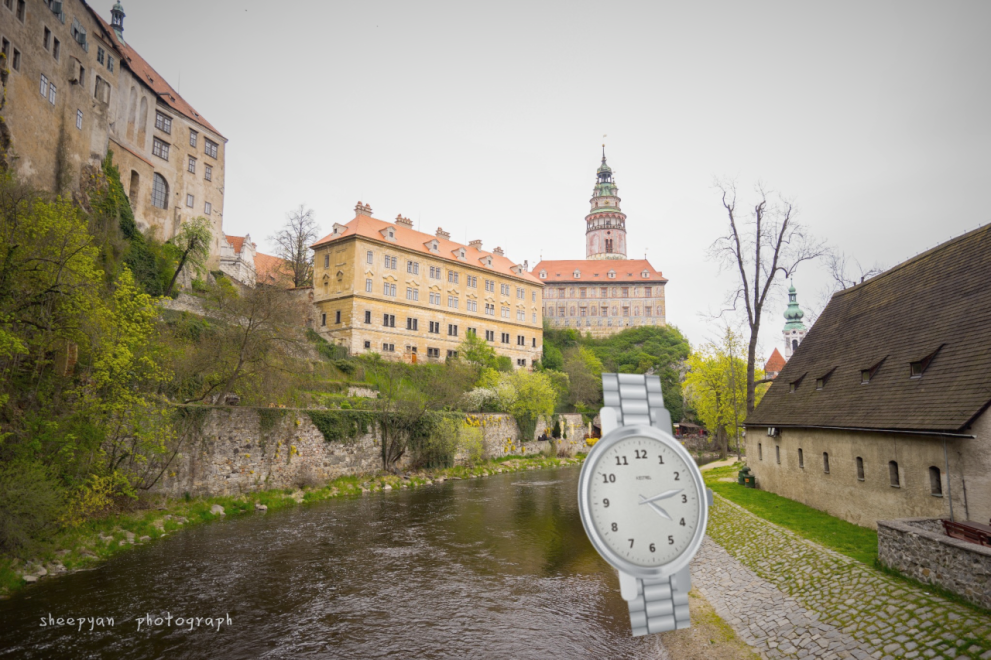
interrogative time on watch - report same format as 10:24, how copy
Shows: 4:13
